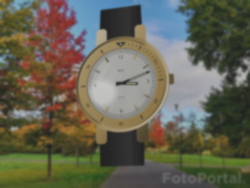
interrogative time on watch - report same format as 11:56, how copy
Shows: 3:12
